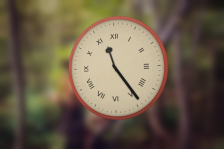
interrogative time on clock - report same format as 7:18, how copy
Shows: 11:24
